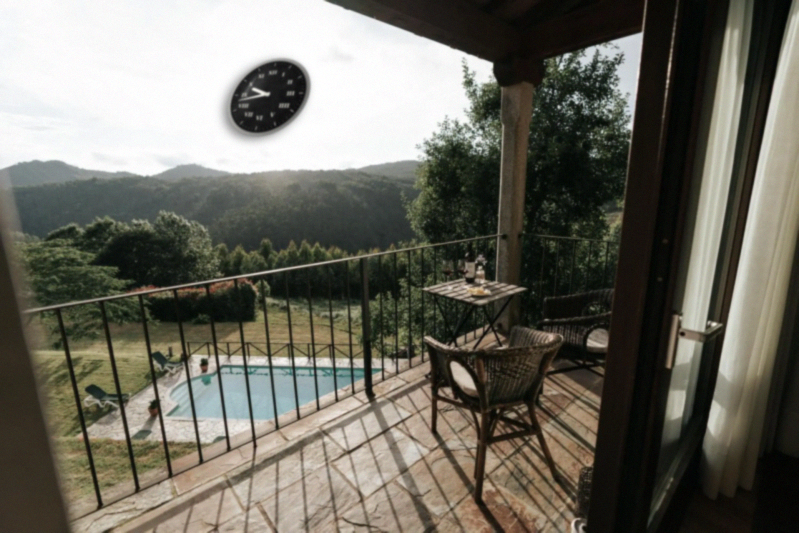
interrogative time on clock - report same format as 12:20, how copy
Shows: 9:43
